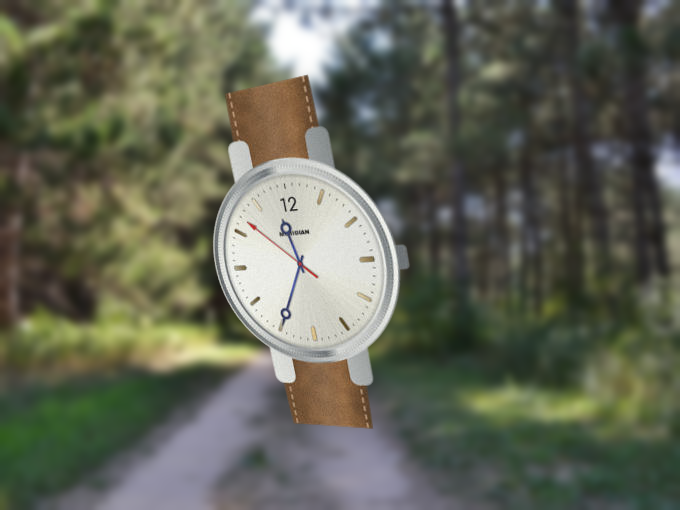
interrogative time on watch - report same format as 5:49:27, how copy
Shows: 11:34:52
